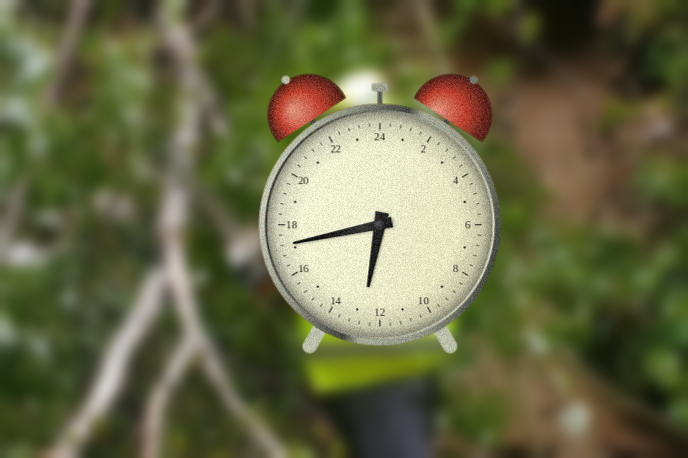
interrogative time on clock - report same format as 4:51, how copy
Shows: 12:43
